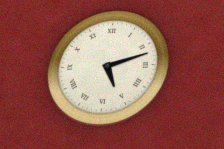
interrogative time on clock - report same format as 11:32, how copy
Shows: 5:12
